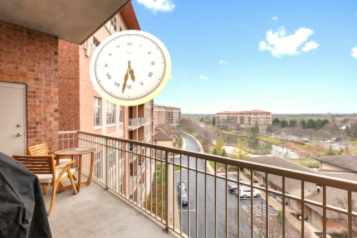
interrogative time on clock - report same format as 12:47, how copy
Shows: 5:32
